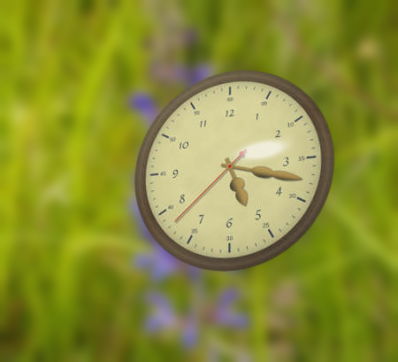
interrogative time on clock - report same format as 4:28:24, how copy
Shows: 5:17:38
